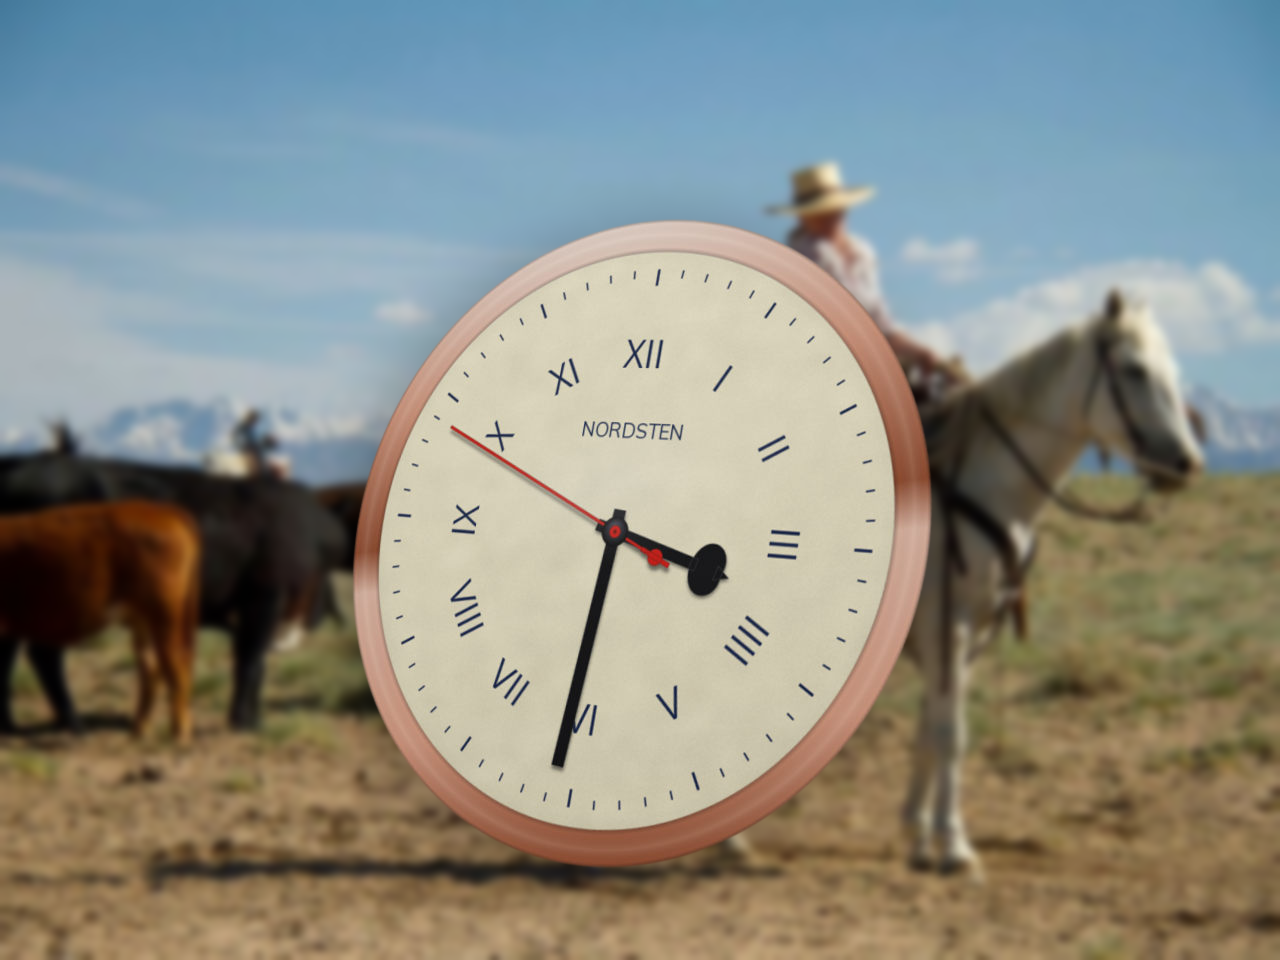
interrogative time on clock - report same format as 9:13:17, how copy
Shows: 3:30:49
